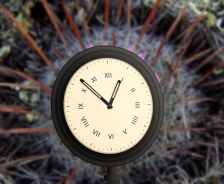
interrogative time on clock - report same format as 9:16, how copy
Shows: 12:52
